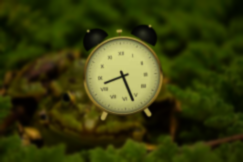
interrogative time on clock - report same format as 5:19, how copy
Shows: 8:27
